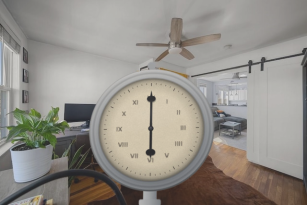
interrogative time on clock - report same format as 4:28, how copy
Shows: 6:00
